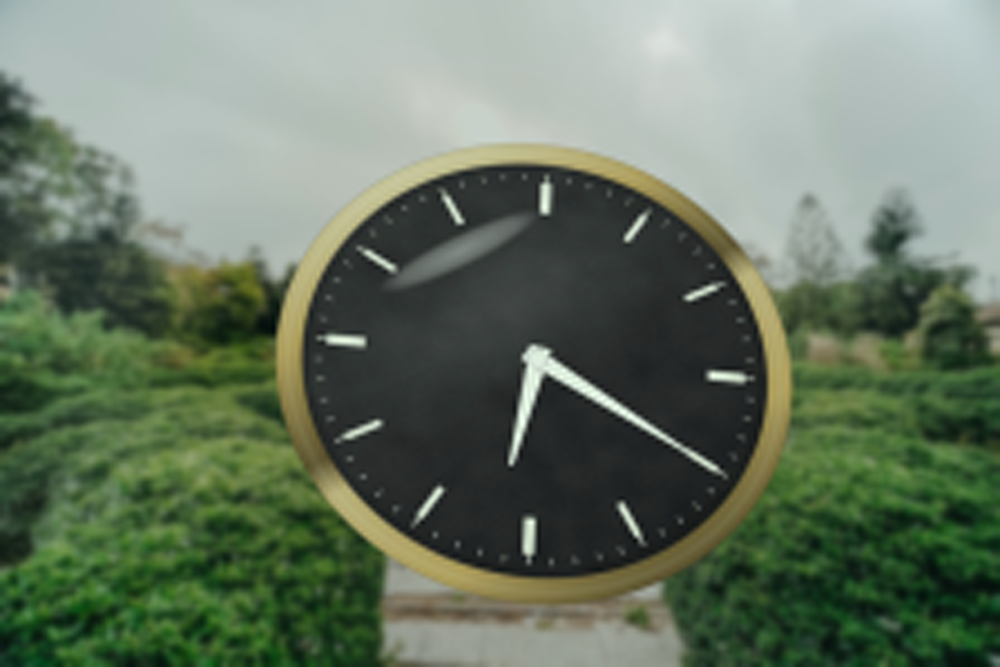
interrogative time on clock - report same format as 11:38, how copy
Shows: 6:20
